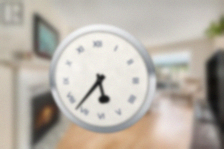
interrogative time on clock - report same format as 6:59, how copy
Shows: 5:37
